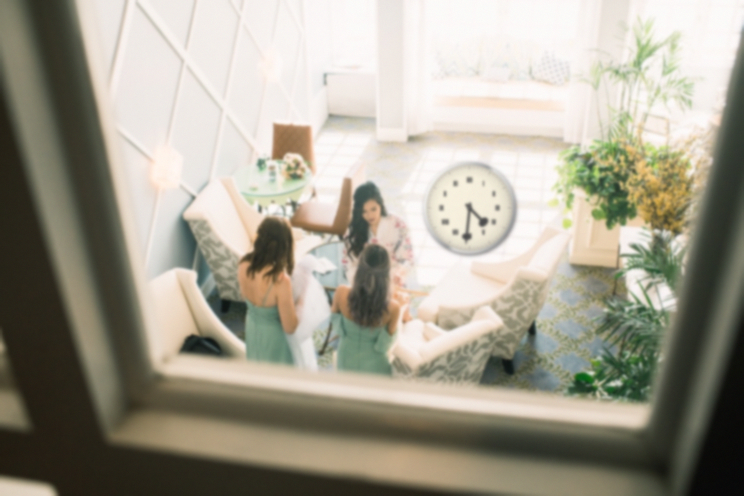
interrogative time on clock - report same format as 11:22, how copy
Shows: 4:31
